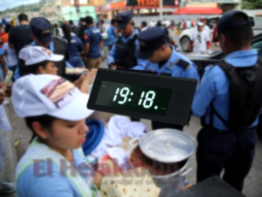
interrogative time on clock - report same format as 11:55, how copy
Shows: 19:18
